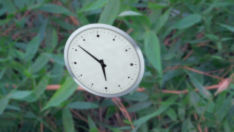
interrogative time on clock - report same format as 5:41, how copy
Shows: 5:52
